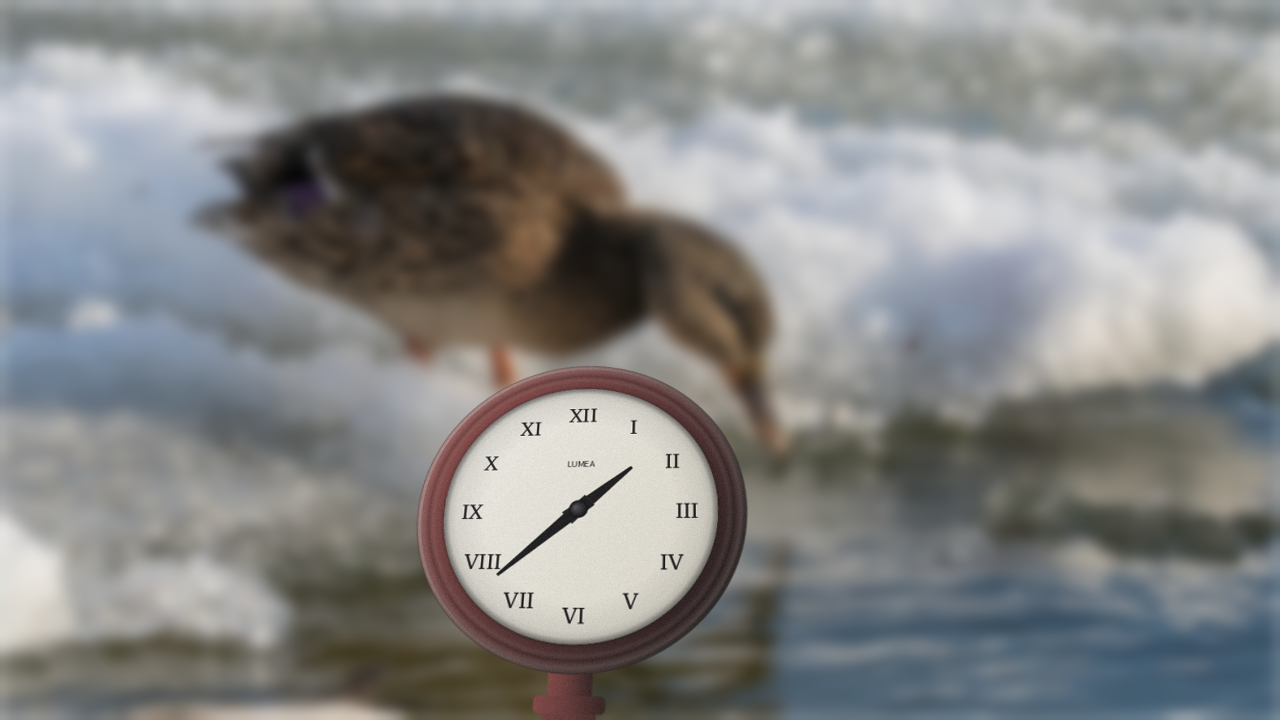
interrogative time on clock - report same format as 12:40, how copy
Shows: 1:38
